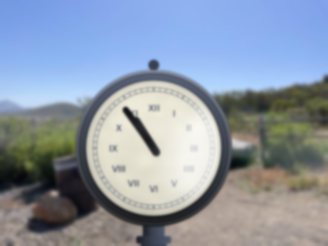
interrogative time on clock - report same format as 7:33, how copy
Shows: 10:54
